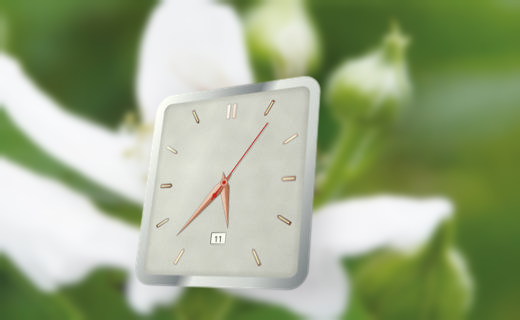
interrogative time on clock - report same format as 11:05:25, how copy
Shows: 5:37:06
